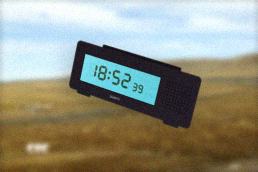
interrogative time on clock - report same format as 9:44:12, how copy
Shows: 18:52:39
